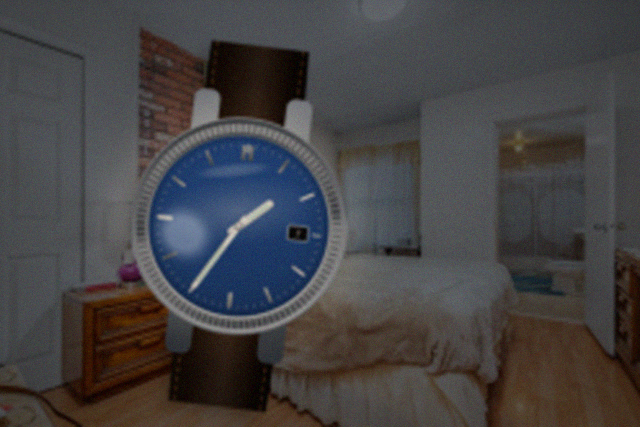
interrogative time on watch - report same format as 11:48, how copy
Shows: 1:35
